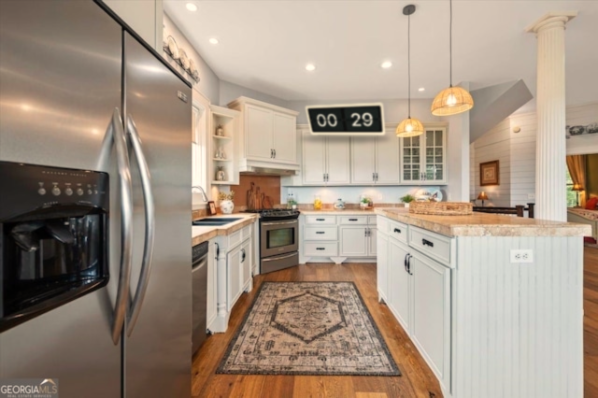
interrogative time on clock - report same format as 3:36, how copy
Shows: 0:29
